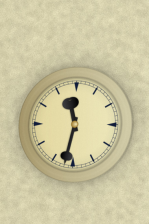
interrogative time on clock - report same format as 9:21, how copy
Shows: 11:32
